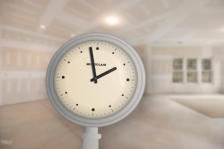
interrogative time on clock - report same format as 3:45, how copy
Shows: 1:58
